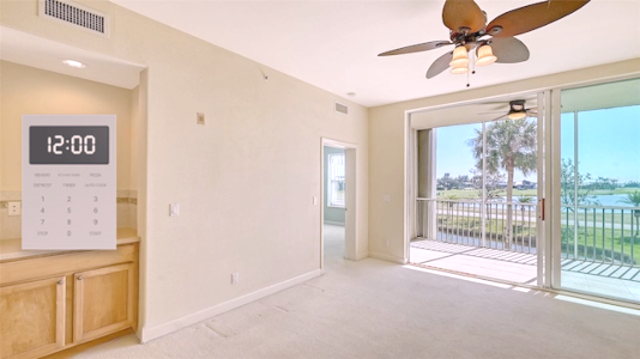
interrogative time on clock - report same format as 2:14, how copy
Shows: 12:00
